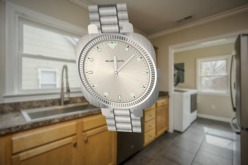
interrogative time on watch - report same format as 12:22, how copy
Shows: 12:08
